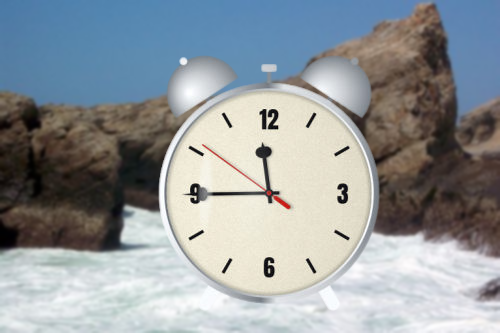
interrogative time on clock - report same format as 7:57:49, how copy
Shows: 11:44:51
